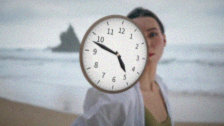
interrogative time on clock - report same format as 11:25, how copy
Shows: 4:48
